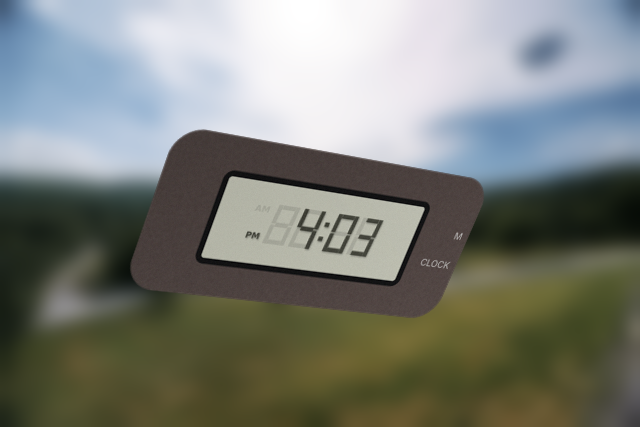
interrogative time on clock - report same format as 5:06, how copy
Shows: 4:03
